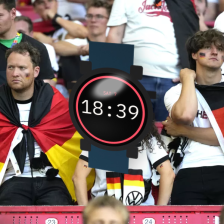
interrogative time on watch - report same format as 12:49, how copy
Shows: 18:39
